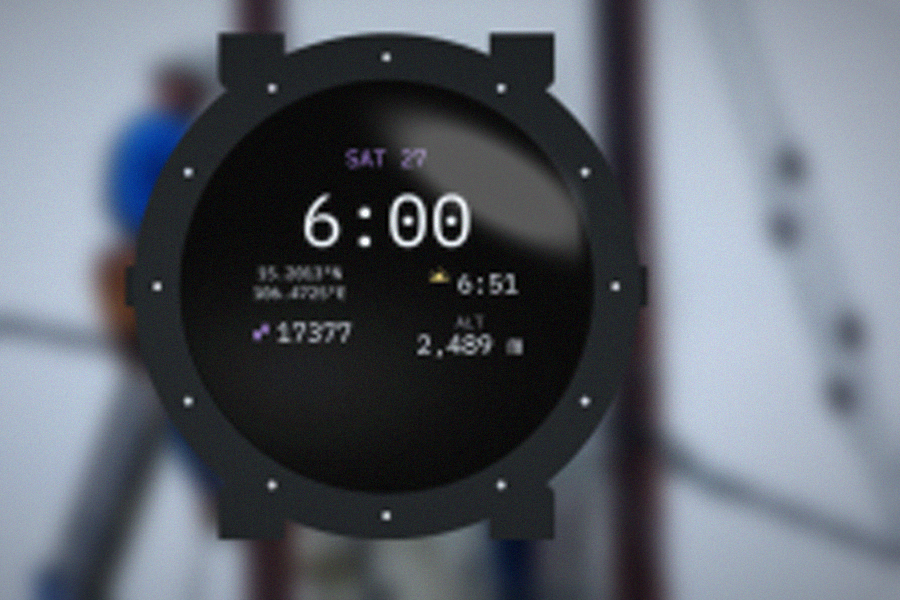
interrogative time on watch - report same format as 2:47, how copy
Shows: 6:00
